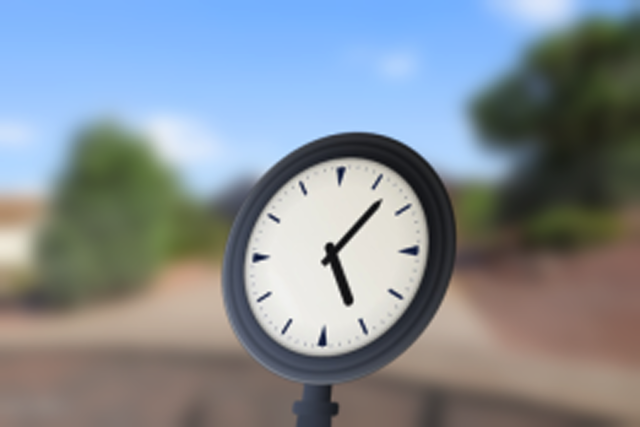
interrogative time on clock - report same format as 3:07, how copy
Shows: 5:07
